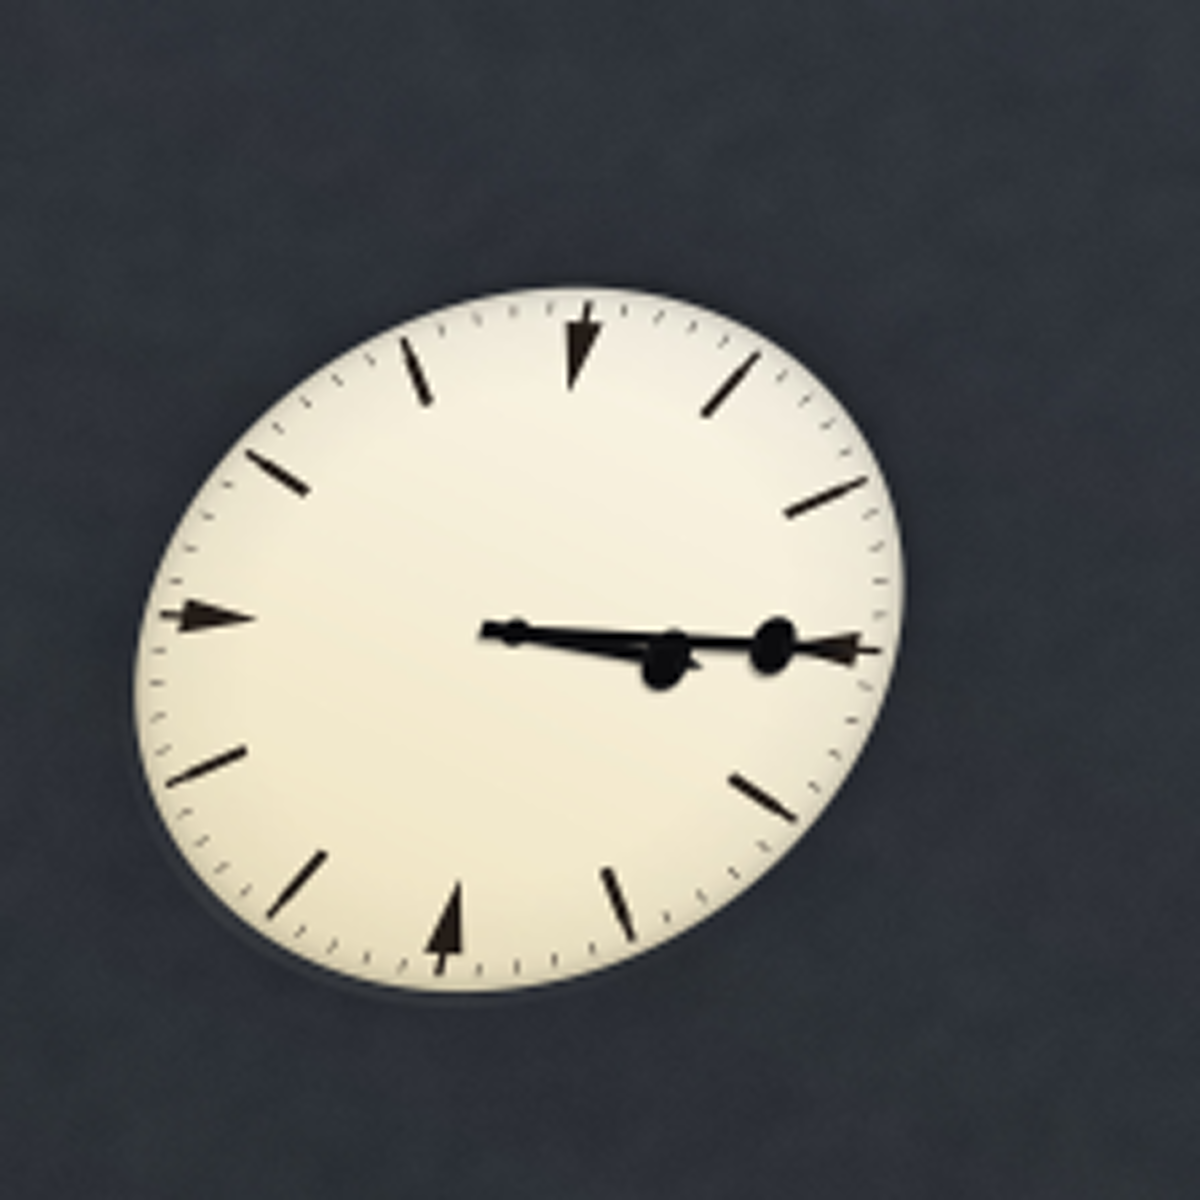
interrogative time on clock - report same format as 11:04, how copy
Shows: 3:15
